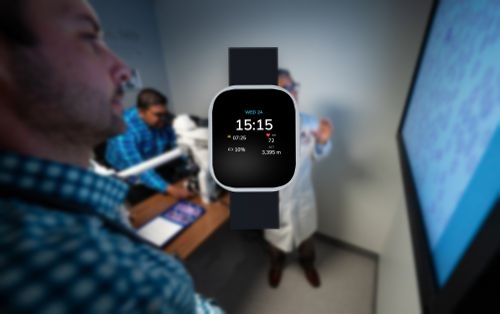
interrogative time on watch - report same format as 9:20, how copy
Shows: 15:15
